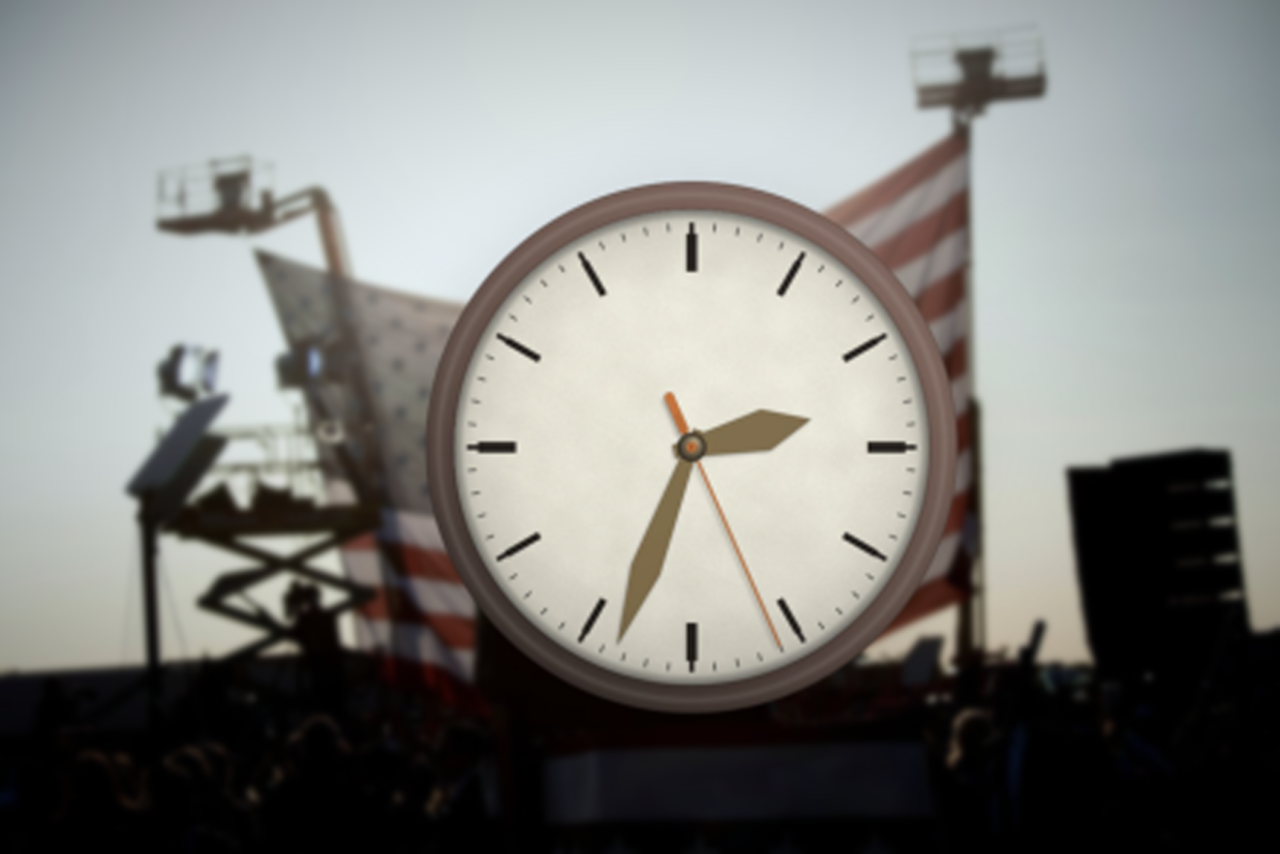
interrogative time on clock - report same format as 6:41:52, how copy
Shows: 2:33:26
